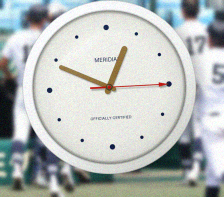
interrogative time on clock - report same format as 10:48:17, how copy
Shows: 12:49:15
